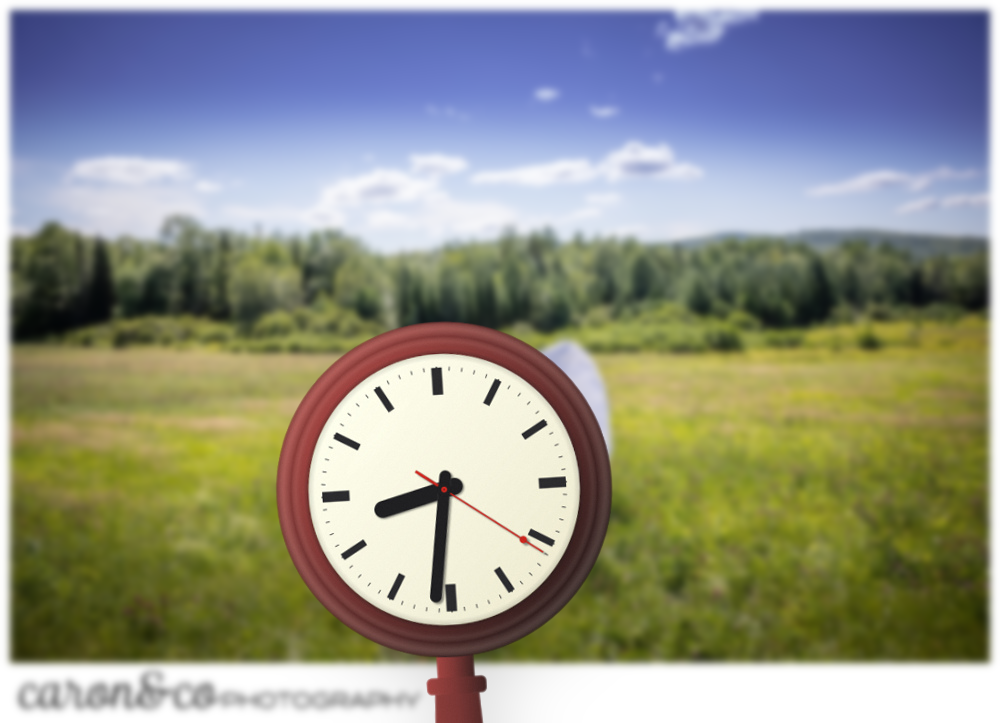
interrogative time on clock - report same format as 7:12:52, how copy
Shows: 8:31:21
